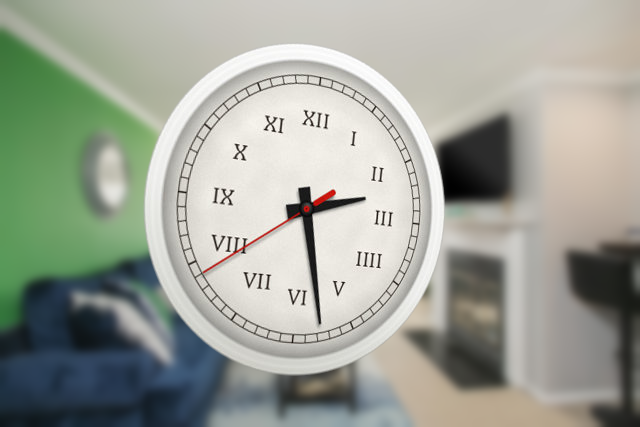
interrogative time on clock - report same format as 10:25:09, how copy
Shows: 2:27:39
